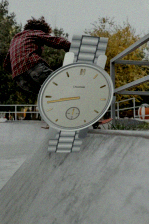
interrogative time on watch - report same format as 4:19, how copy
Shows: 8:43
